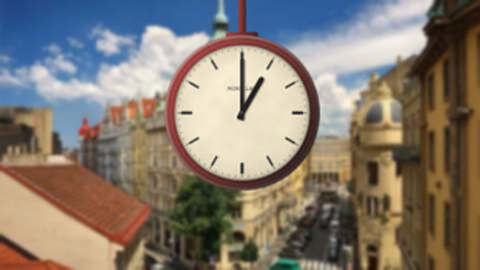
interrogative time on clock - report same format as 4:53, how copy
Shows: 1:00
